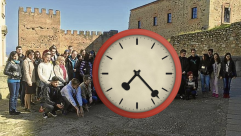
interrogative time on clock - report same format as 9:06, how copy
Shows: 7:23
